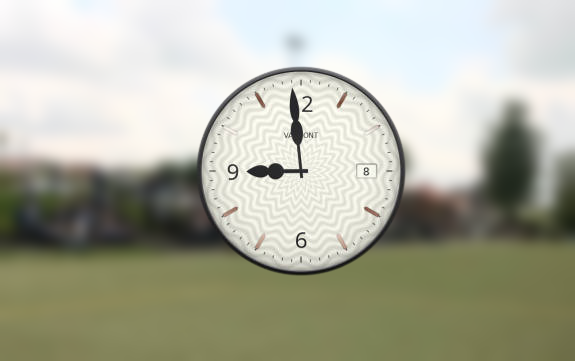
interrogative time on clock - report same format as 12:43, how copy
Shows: 8:59
